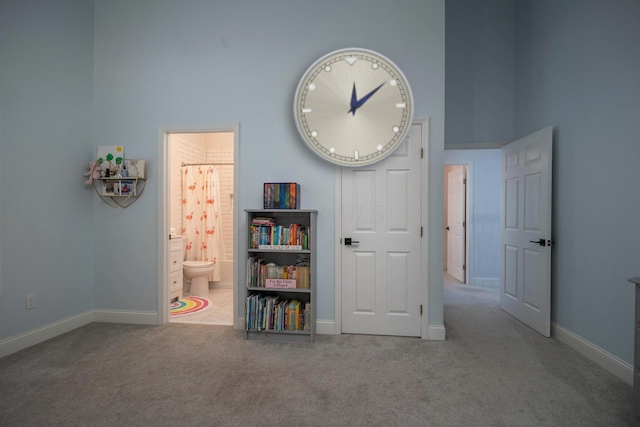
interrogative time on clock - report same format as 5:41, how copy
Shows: 12:09
